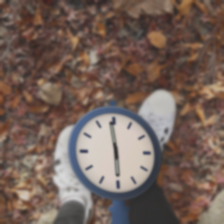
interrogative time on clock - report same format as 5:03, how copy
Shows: 5:59
